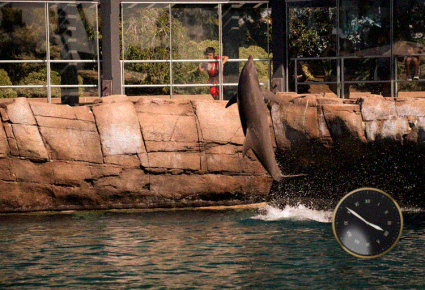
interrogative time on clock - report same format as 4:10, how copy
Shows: 3:51
